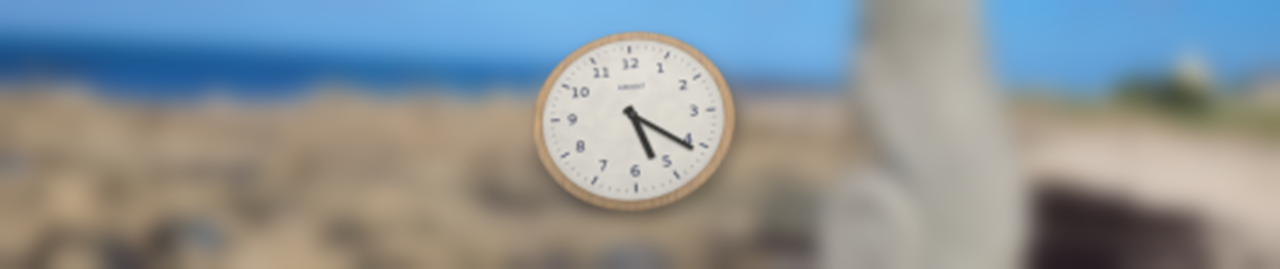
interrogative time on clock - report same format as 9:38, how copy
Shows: 5:21
